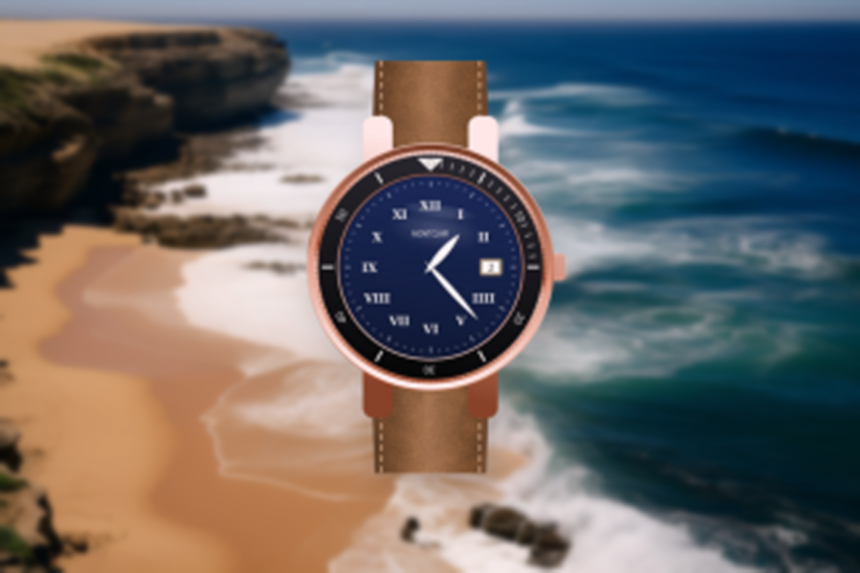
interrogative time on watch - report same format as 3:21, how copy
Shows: 1:23
